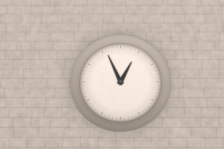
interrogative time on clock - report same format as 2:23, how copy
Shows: 12:56
